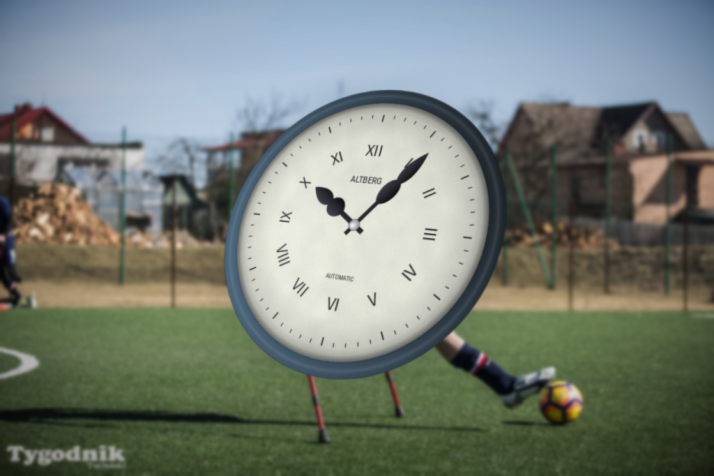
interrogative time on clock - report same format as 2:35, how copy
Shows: 10:06
